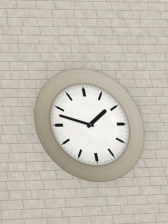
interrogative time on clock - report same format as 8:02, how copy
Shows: 1:48
